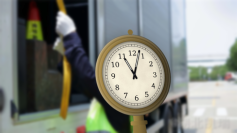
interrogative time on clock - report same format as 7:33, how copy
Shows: 11:03
